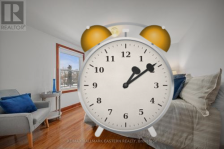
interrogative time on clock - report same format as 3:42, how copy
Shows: 1:09
